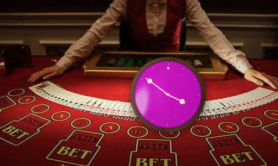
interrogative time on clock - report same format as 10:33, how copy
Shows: 3:51
